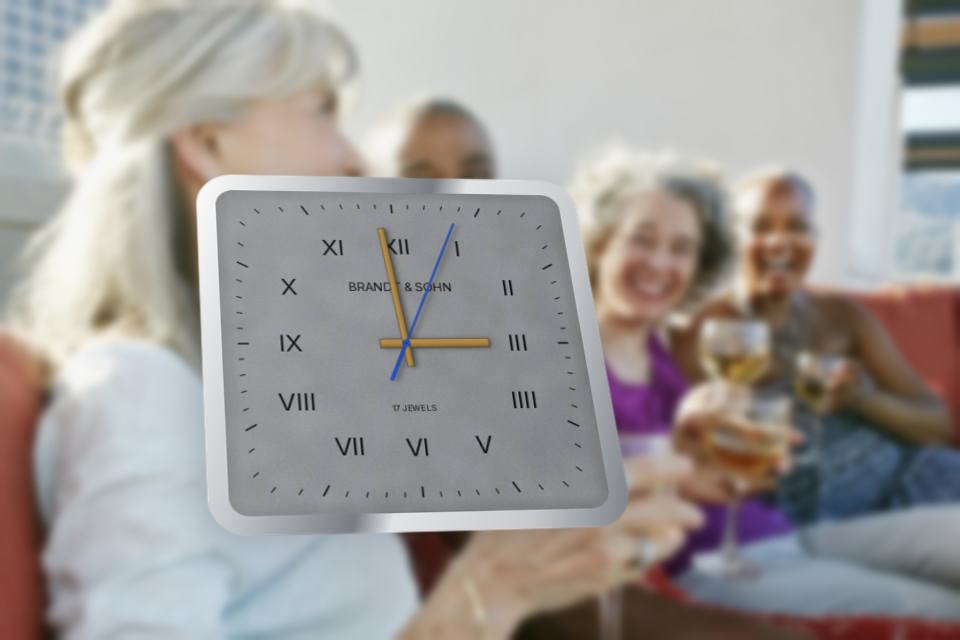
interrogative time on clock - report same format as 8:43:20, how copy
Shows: 2:59:04
